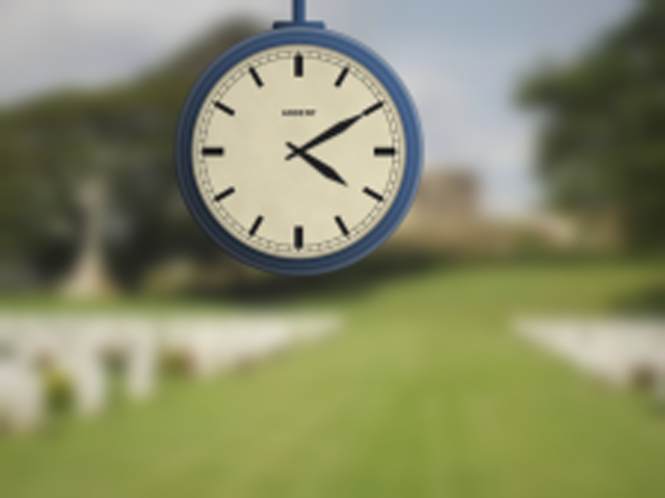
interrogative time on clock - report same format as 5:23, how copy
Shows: 4:10
